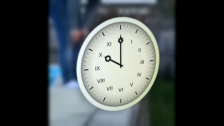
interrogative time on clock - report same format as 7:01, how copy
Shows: 10:00
